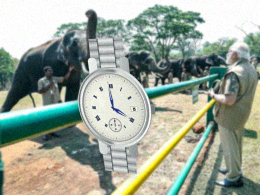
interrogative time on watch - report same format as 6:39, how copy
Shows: 3:59
